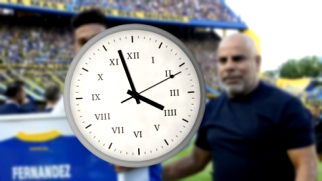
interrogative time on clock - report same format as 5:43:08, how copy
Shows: 3:57:11
